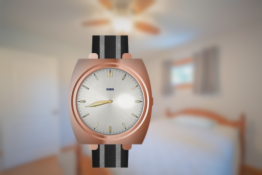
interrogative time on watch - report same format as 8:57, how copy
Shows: 8:43
